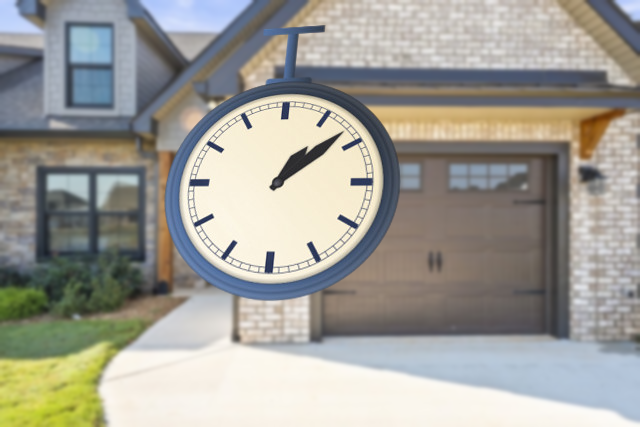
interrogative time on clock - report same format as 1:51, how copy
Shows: 1:08
